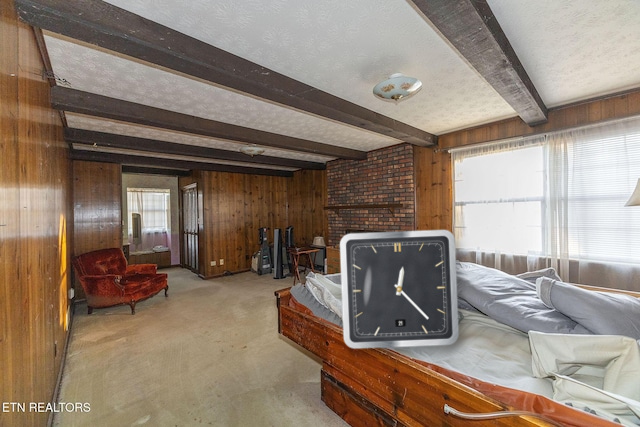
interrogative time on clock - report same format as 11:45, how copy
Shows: 12:23
